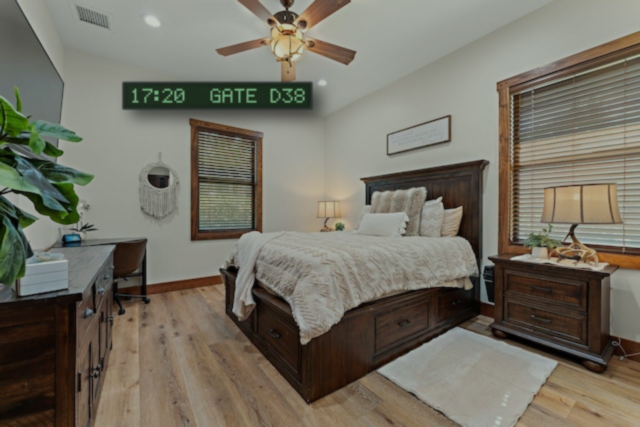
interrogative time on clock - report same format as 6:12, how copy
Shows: 17:20
